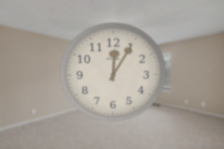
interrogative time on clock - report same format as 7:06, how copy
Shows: 12:05
